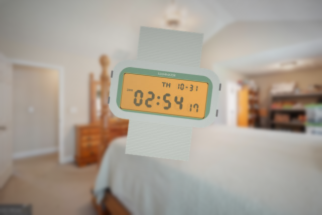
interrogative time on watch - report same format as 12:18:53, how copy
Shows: 2:54:17
